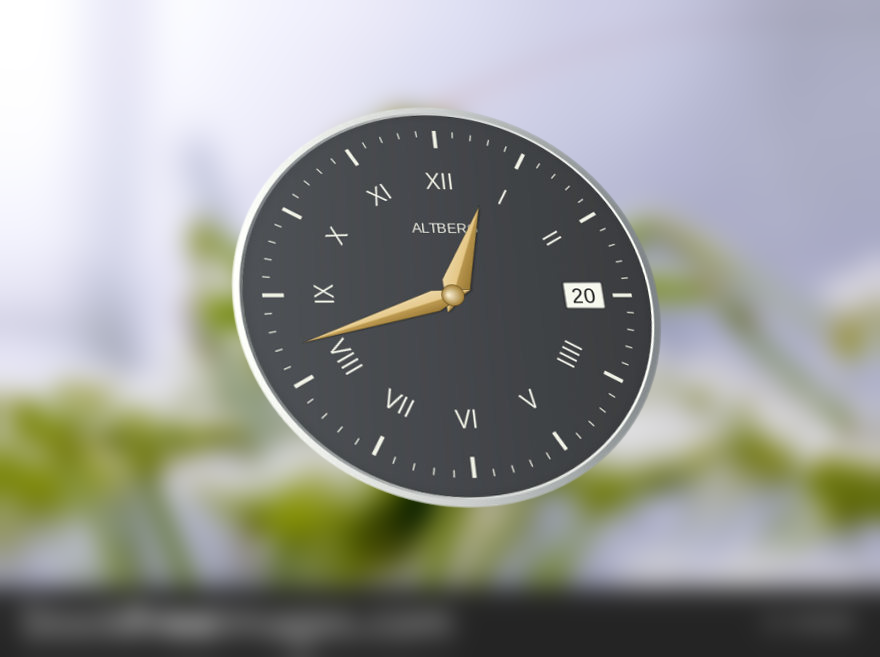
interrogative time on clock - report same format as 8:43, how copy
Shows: 12:42
